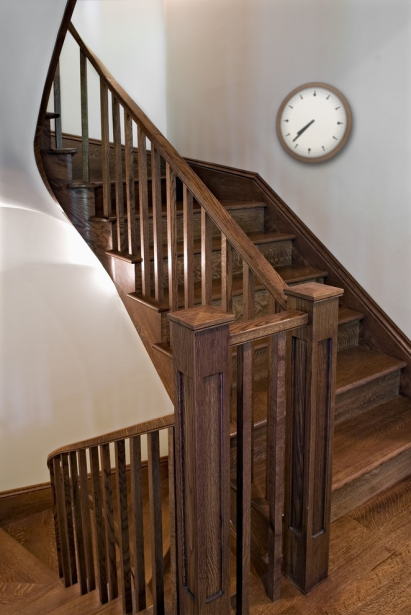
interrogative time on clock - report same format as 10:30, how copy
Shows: 7:37
